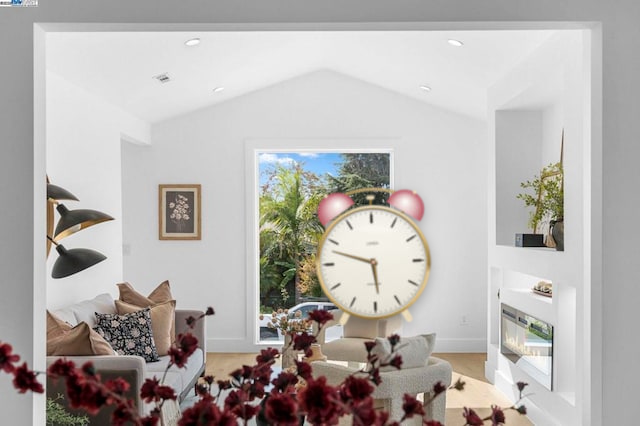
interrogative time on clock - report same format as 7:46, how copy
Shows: 5:48
